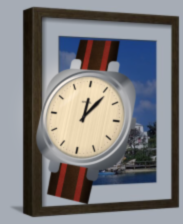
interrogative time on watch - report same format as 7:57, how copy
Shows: 12:06
